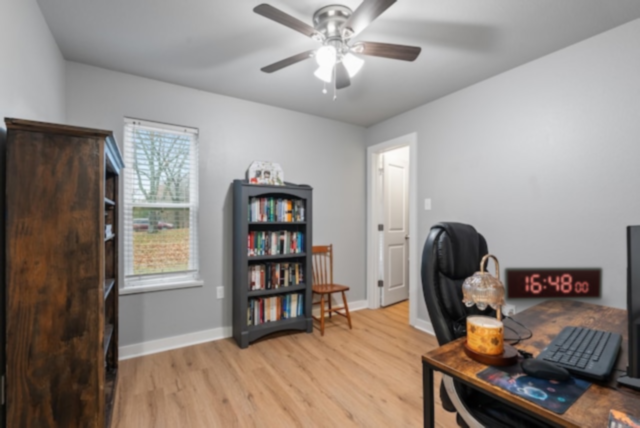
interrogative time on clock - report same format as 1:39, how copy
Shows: 16:48
